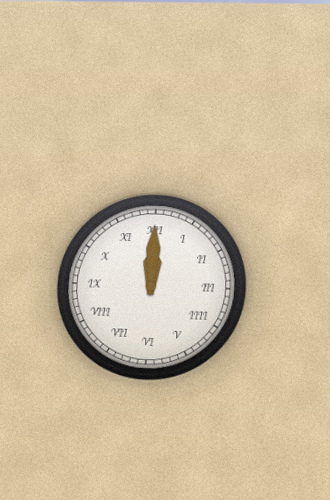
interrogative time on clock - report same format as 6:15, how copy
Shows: 12:00
